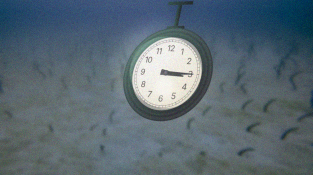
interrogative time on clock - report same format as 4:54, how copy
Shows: 3:15
